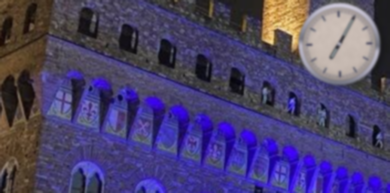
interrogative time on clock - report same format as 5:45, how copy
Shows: 7:05
